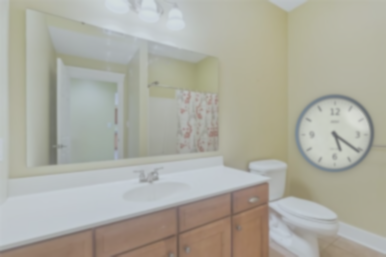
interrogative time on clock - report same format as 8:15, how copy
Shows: 5:21
